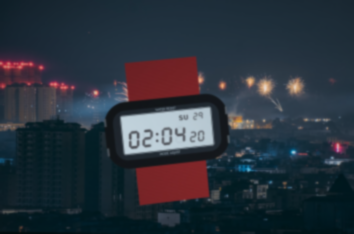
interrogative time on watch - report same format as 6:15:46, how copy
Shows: 2:04:20
